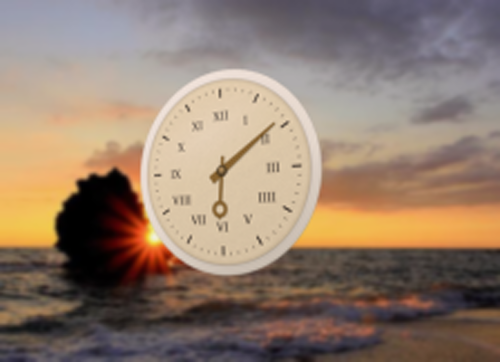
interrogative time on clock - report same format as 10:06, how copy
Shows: 6:09
